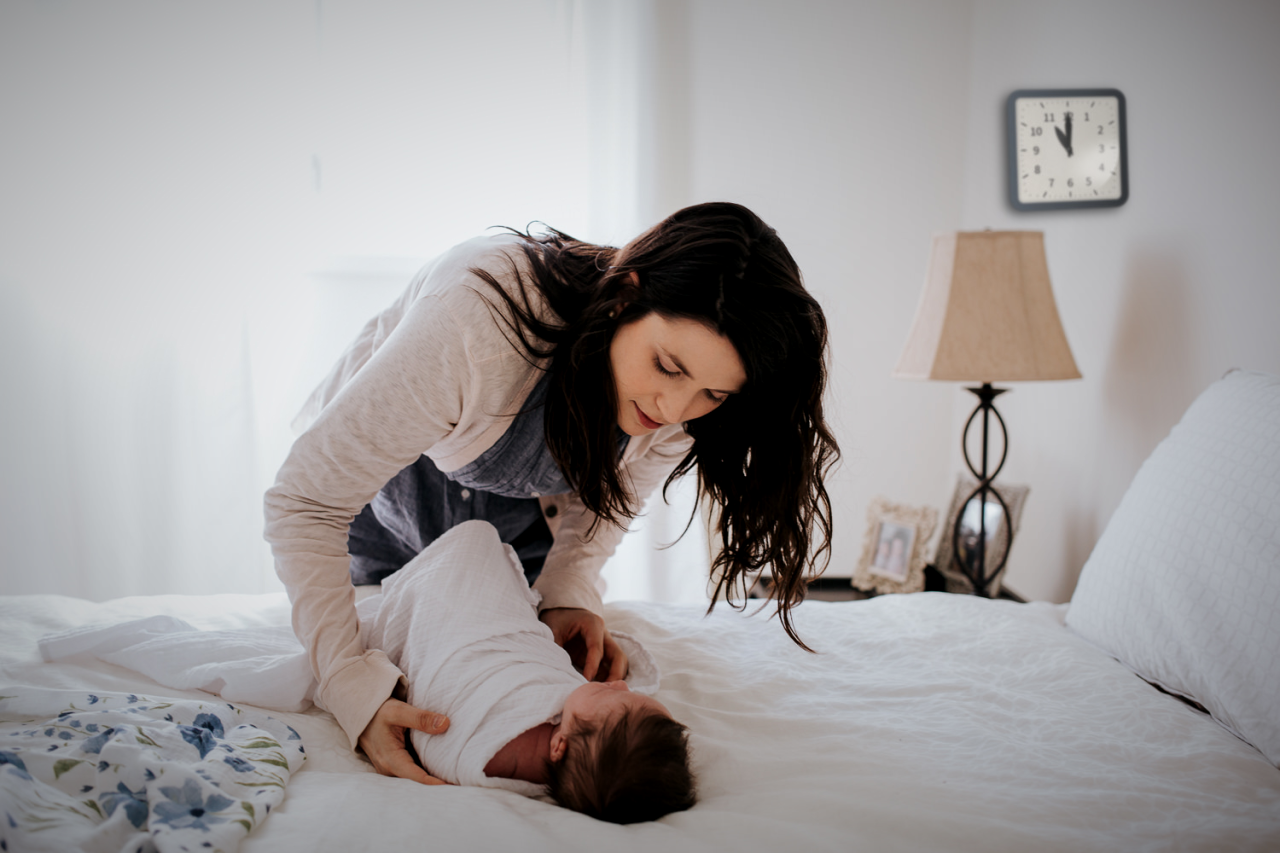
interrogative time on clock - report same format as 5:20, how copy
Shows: 11:00
